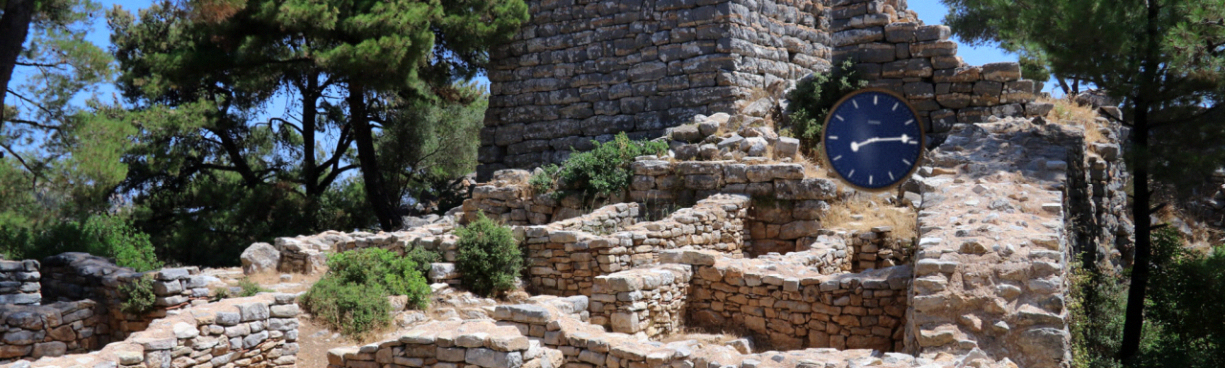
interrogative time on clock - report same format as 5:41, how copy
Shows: 8:14
